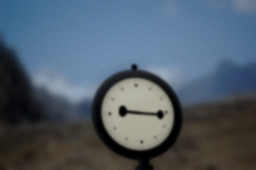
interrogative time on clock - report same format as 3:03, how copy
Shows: 9:16
